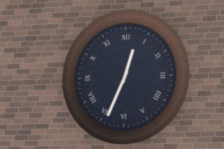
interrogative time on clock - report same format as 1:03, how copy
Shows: 12:34
